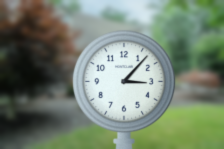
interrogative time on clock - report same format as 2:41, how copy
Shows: 3:07
